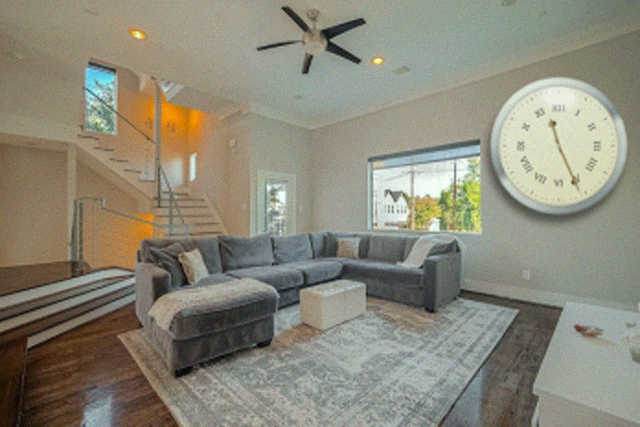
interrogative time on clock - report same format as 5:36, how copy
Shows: 11:26
